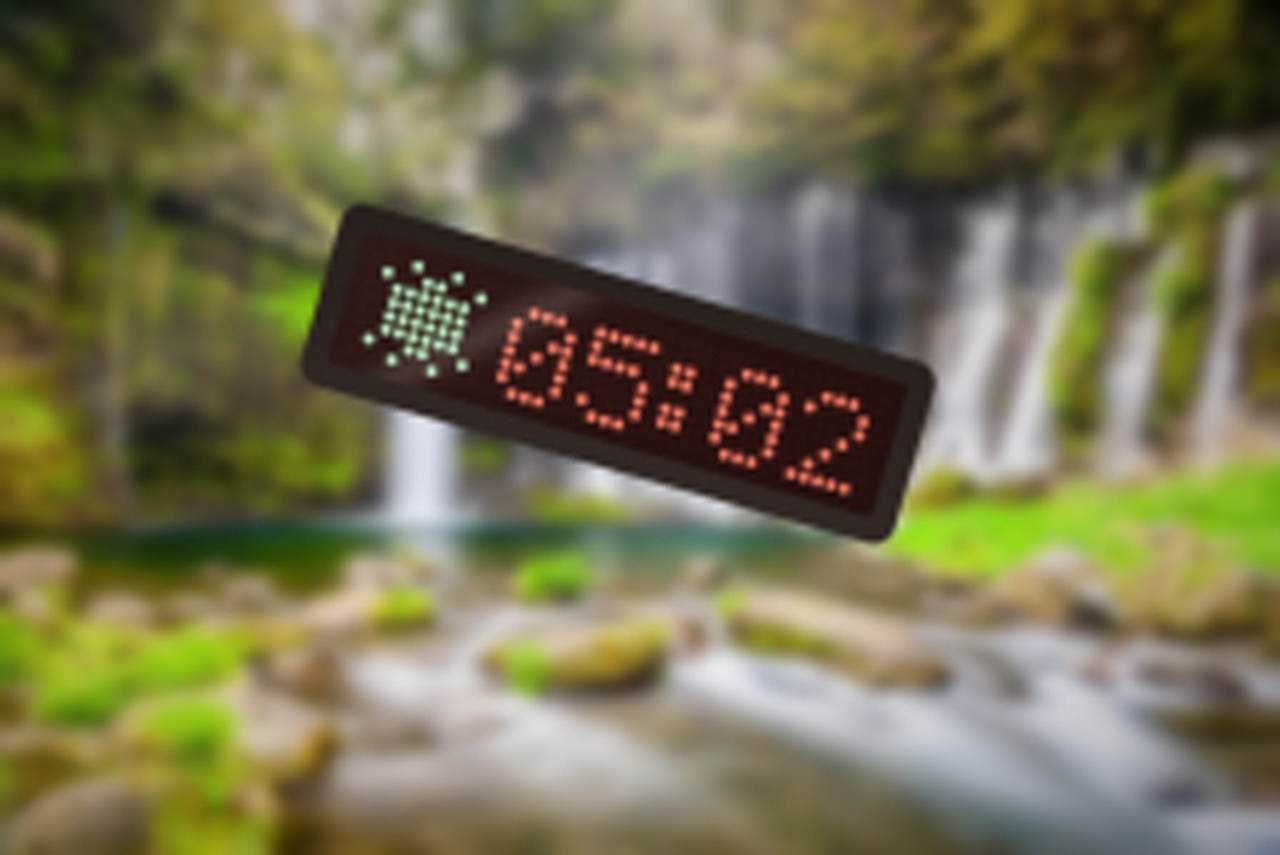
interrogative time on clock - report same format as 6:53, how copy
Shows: 5:02
